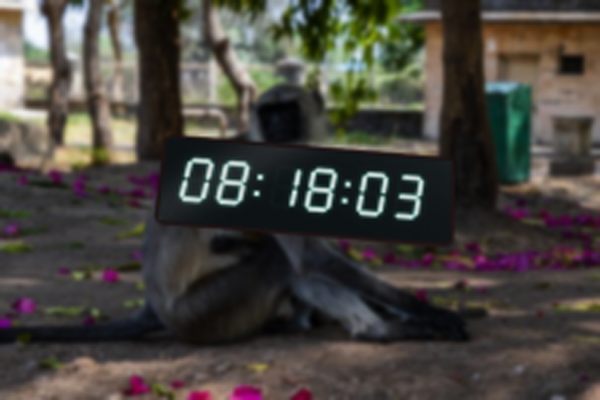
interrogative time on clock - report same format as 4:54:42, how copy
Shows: 8:18:03
